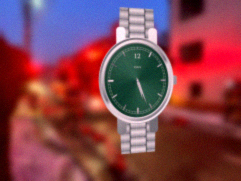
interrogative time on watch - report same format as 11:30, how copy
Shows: 5:26
